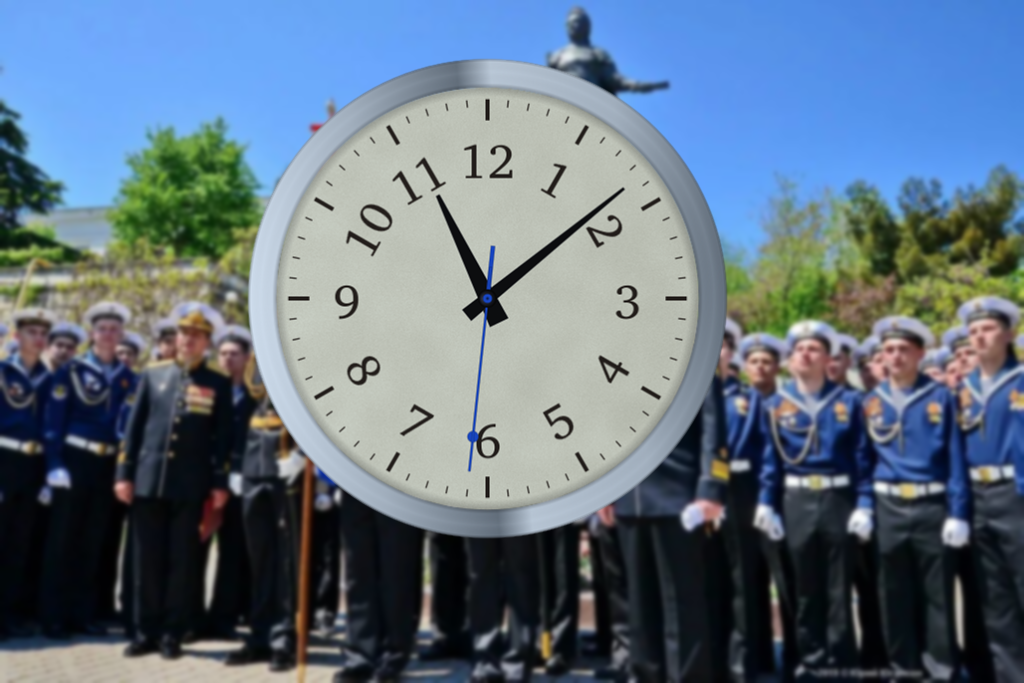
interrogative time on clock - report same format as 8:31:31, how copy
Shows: 11:08:31
